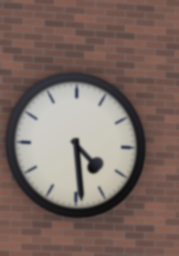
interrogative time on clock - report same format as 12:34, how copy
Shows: 4:29
